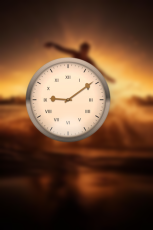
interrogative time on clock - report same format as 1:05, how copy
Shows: 9:09
